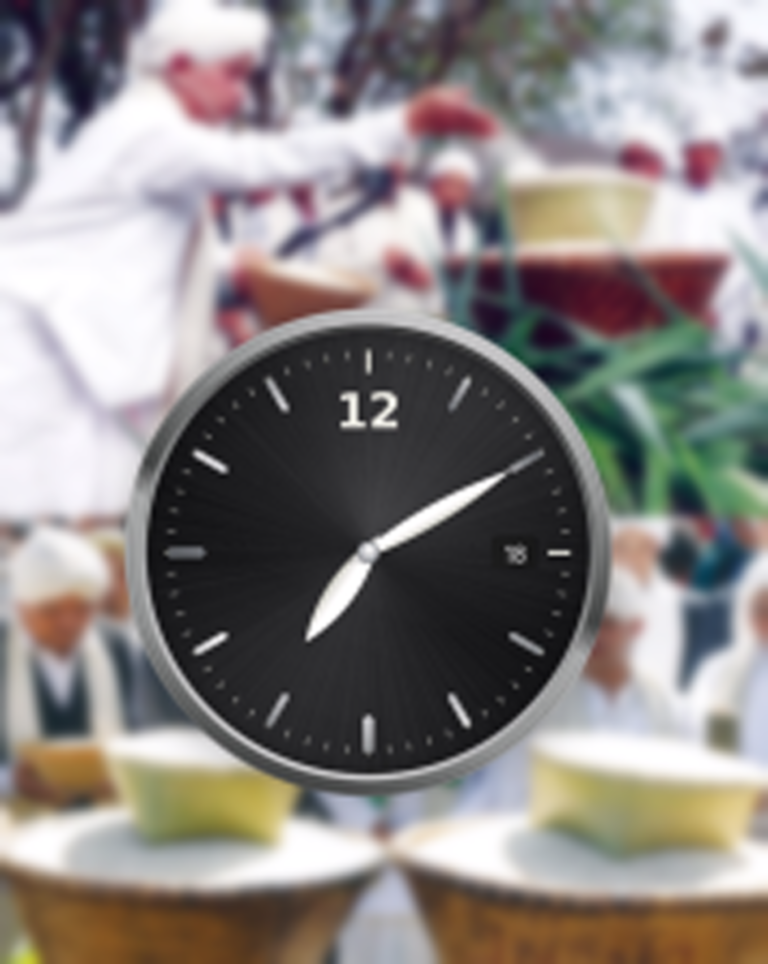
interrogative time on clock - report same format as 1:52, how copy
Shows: 7:10
